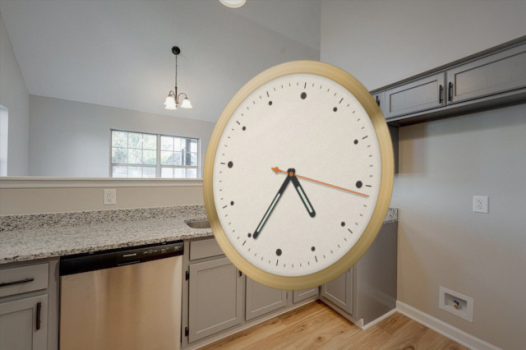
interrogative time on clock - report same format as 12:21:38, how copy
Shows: 4:34:16
